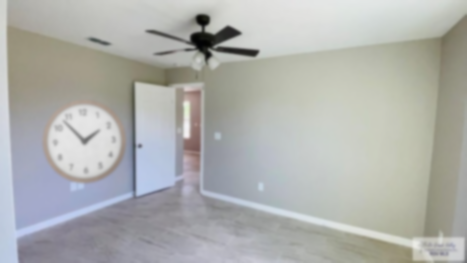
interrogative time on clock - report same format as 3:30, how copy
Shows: 1:53
